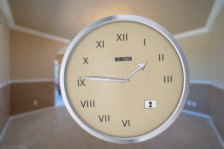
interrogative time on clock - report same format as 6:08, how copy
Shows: 1:46
